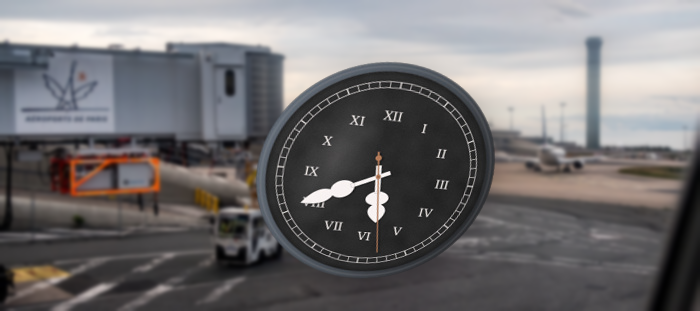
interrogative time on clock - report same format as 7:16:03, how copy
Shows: 5:40:28
